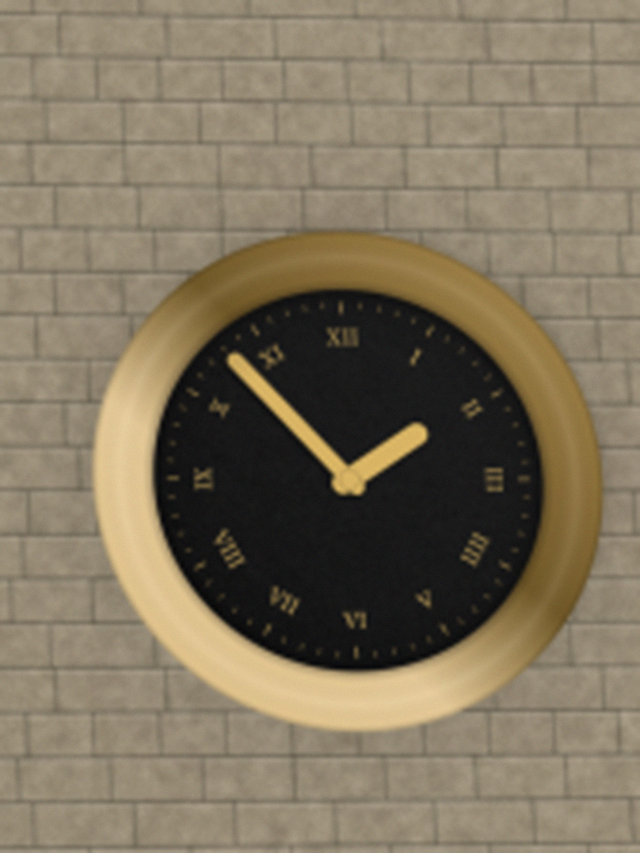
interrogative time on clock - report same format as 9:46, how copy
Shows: 1:53
